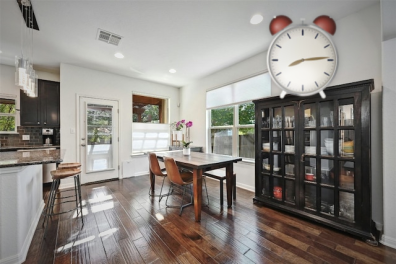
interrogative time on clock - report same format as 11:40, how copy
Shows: 8:14
